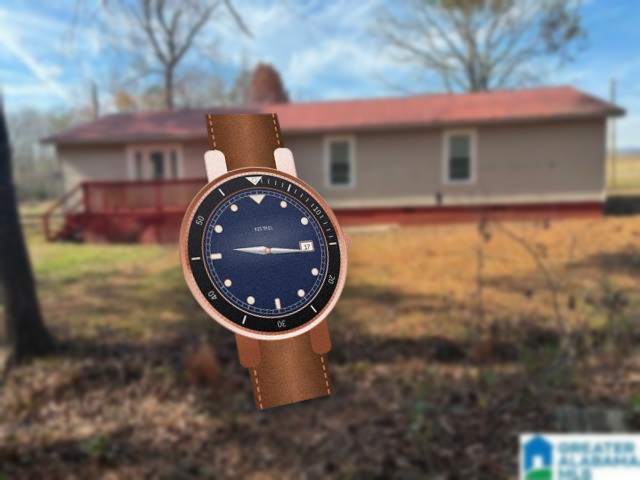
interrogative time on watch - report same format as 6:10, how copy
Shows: 9:16
